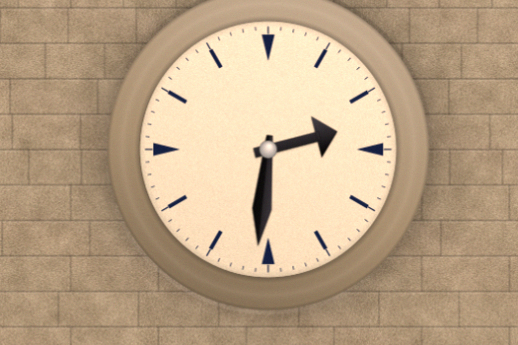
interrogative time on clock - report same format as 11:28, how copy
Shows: 2:31
